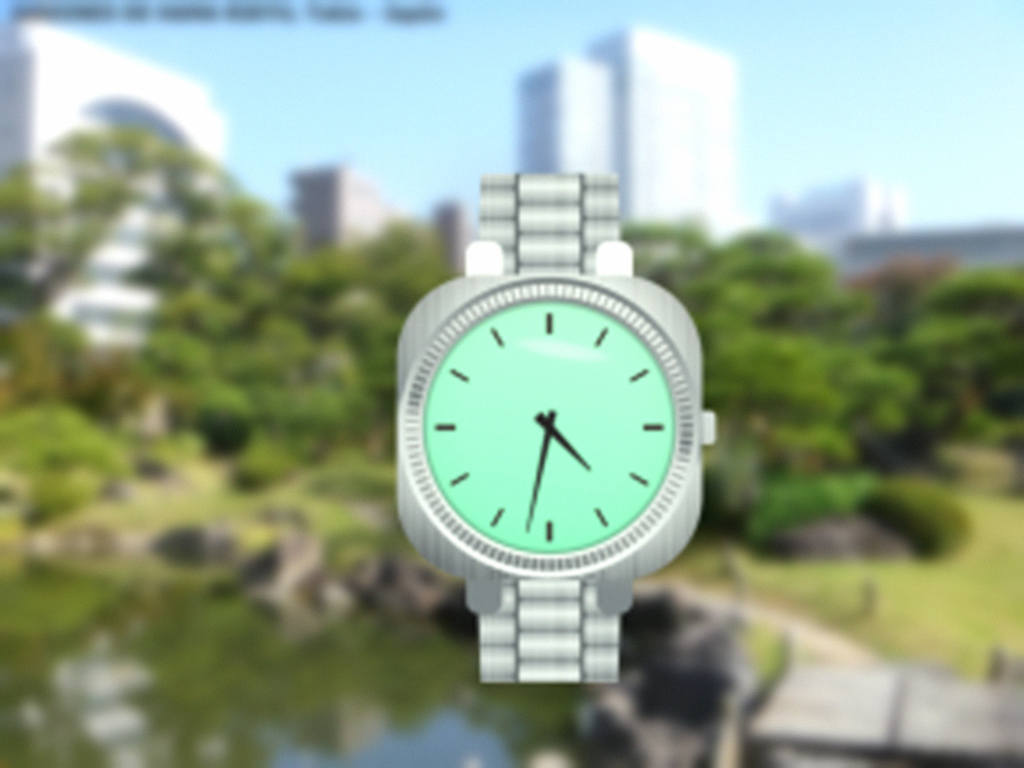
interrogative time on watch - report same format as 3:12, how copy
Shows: 4:32
